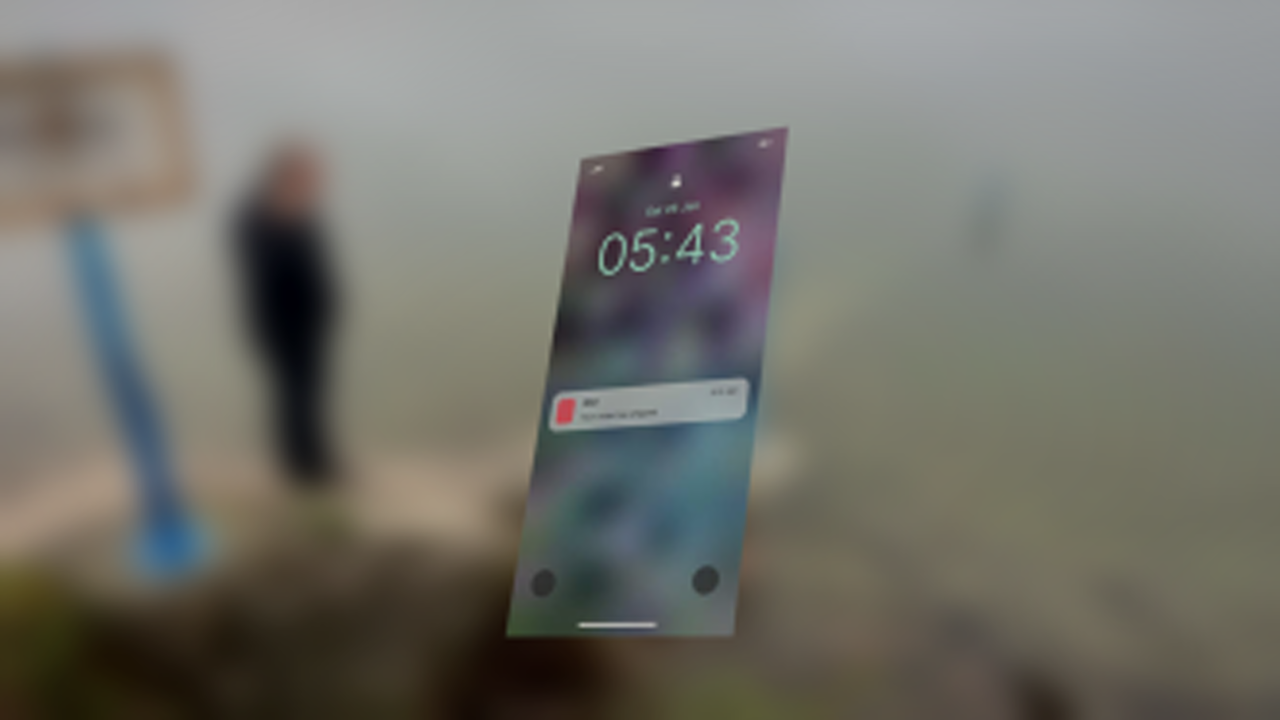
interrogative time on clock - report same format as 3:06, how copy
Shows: 5:43
